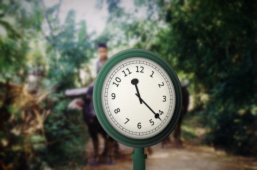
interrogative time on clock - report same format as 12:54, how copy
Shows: 11:22
